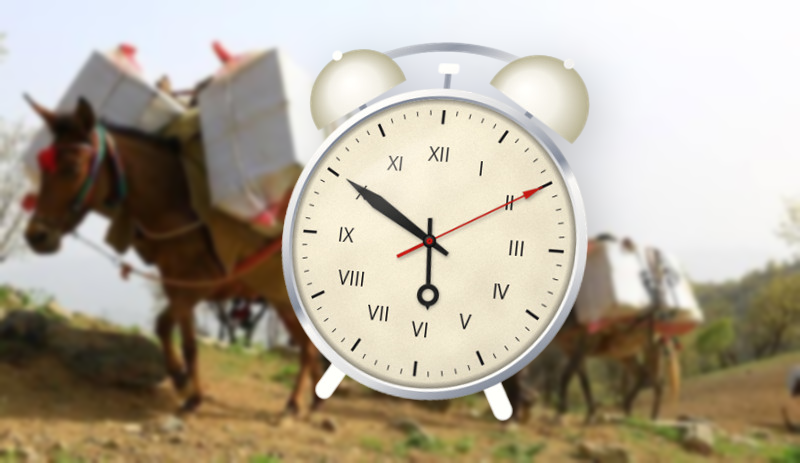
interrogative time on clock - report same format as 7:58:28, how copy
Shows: 5:50:10
